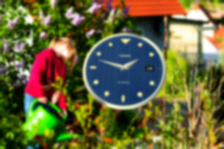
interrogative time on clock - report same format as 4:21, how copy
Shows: 1:48
